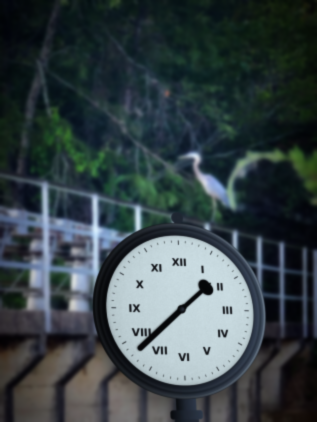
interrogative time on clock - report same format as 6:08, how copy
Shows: 1:38
